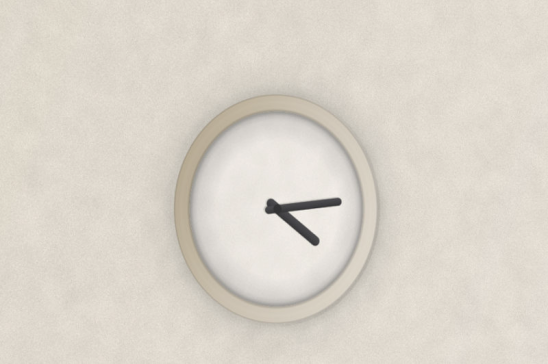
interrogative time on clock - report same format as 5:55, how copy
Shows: 4:14
